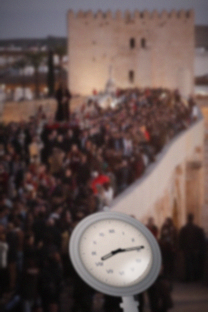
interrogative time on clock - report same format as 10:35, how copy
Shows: 8:14
